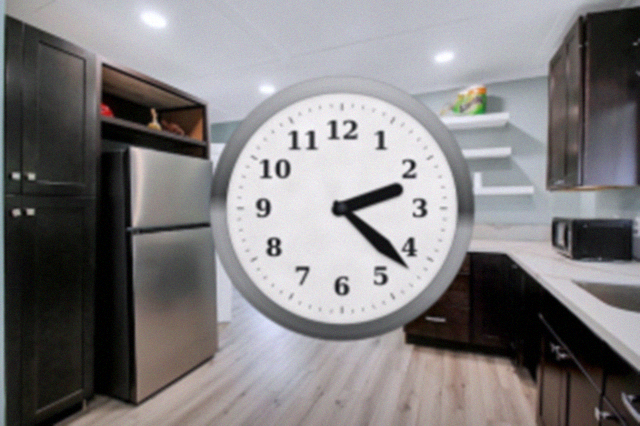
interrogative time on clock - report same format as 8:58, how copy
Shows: 2:22
